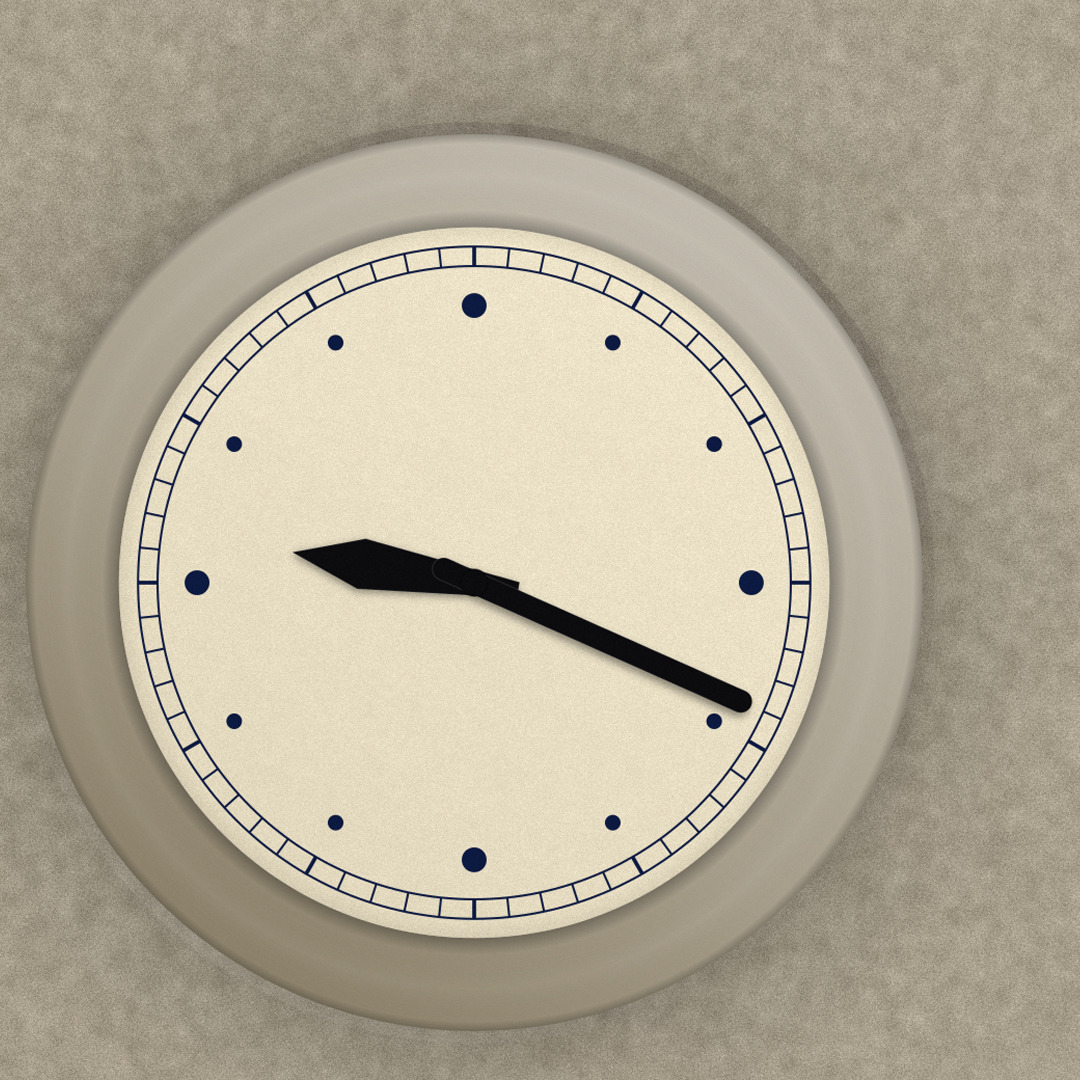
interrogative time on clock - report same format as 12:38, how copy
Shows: 9:19
